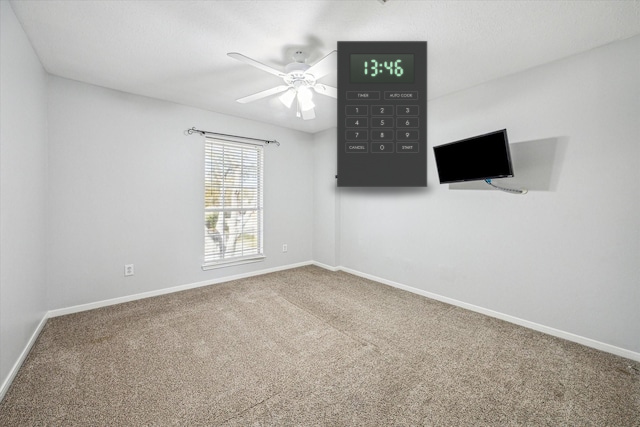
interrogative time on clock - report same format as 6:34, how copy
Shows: 13:46
